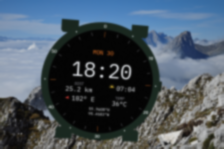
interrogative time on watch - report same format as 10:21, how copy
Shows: 18:20
